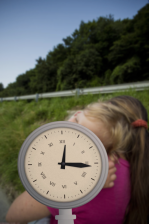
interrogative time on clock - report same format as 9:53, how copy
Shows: 12:16
